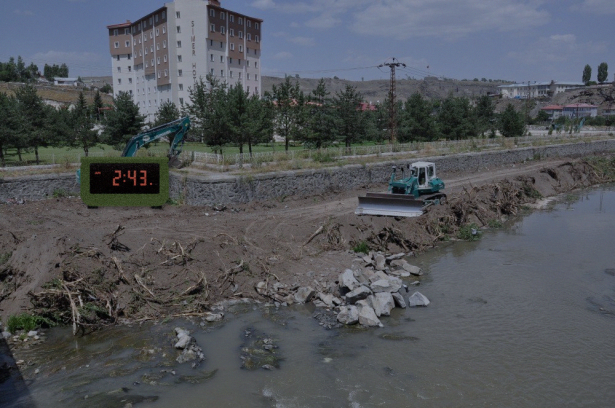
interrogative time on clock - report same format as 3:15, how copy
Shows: 2:43
